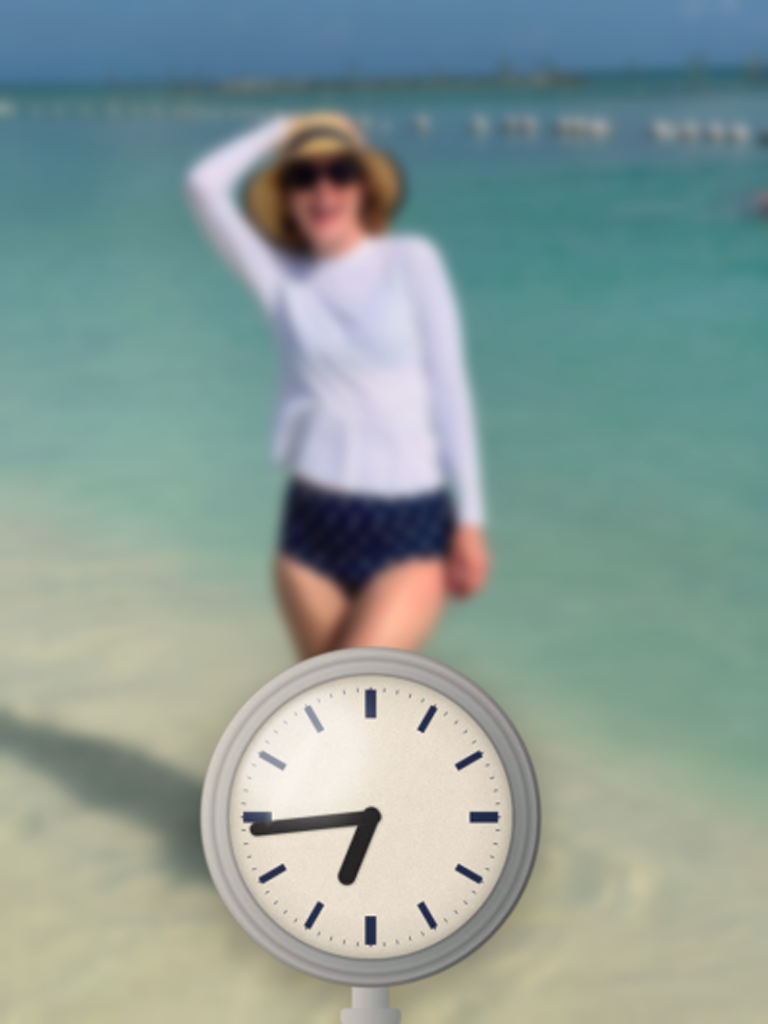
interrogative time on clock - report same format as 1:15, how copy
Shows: 6:44
